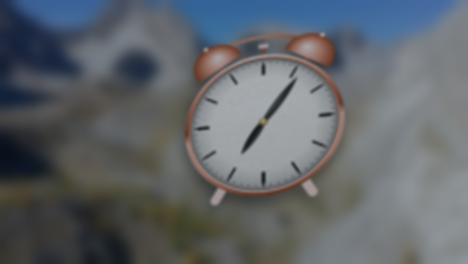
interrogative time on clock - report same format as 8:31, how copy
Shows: 7:06
